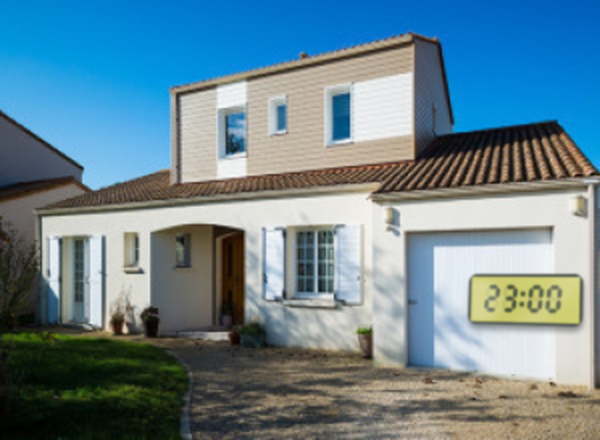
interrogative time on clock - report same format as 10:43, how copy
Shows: 23:00
